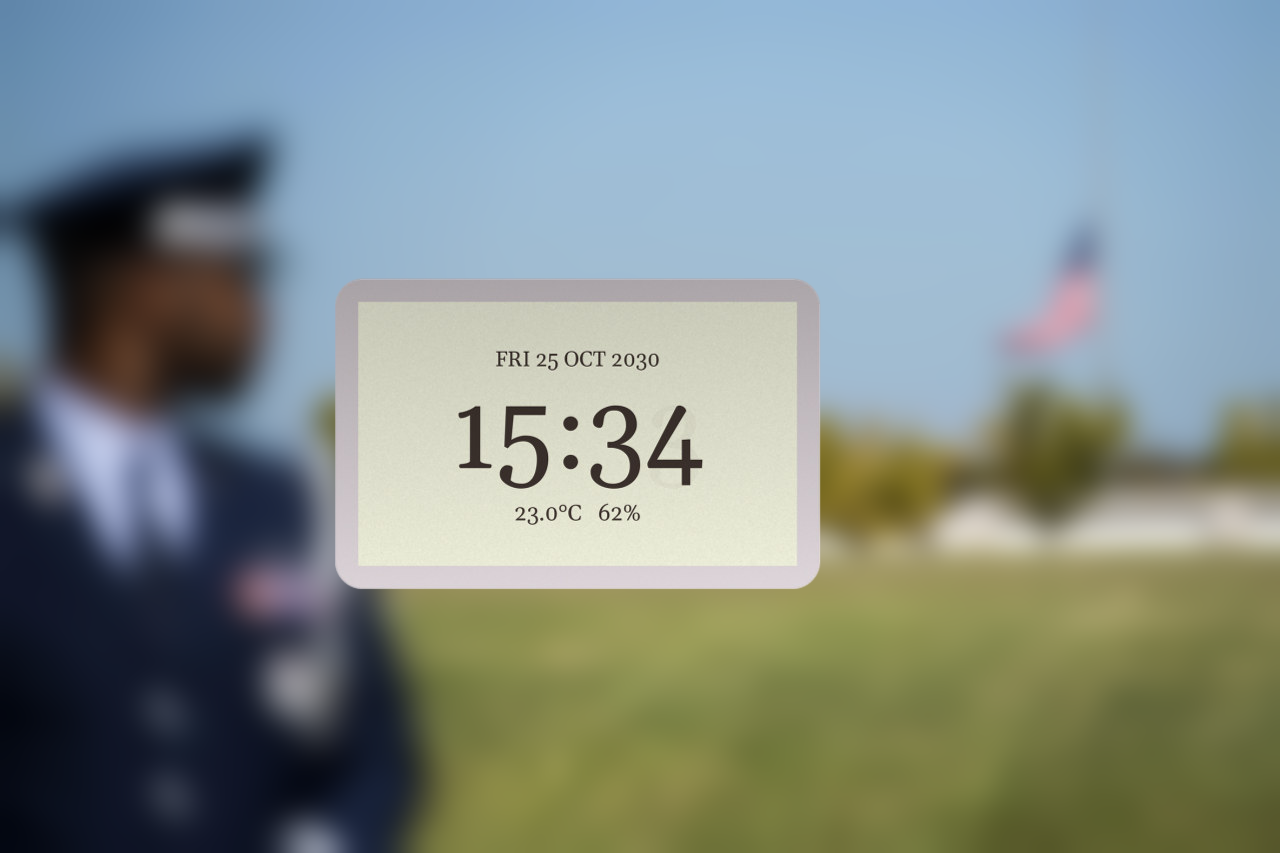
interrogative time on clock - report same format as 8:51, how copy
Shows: 15:34
